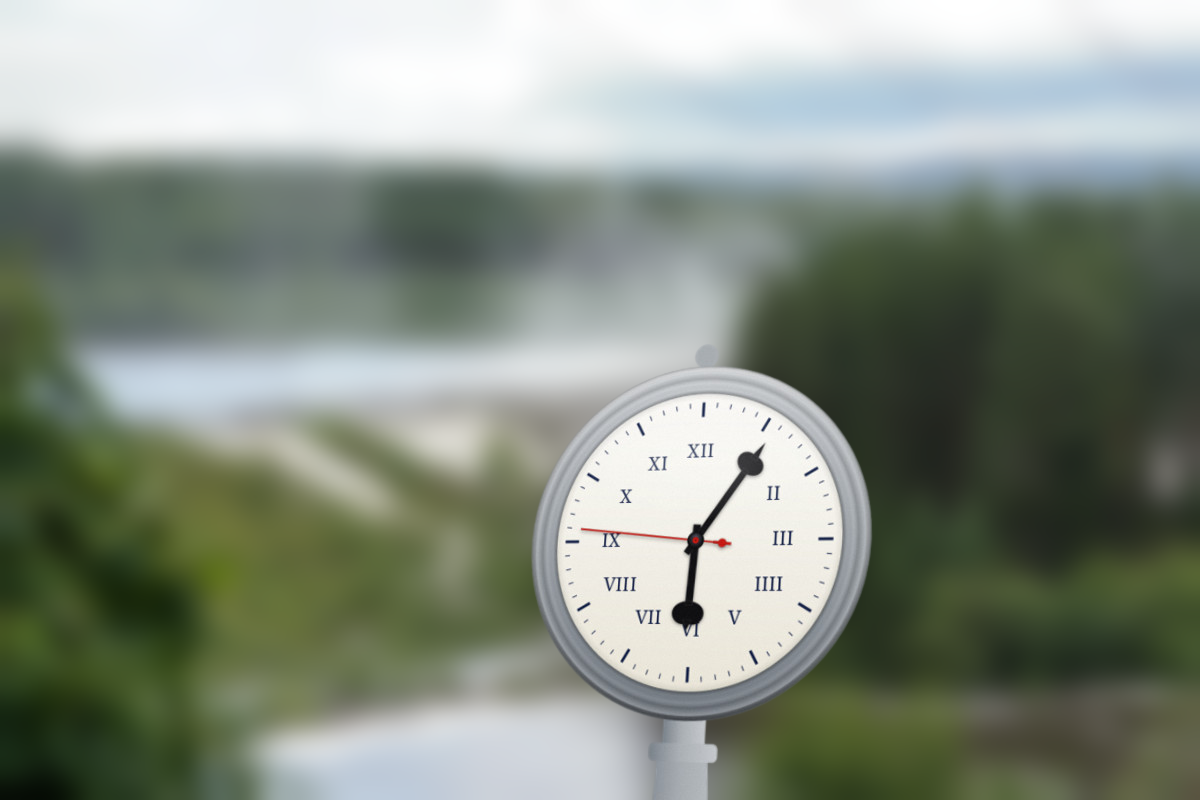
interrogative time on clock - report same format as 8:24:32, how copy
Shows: 6:05:46
